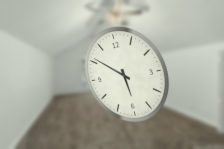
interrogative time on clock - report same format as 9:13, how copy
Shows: 5:51
